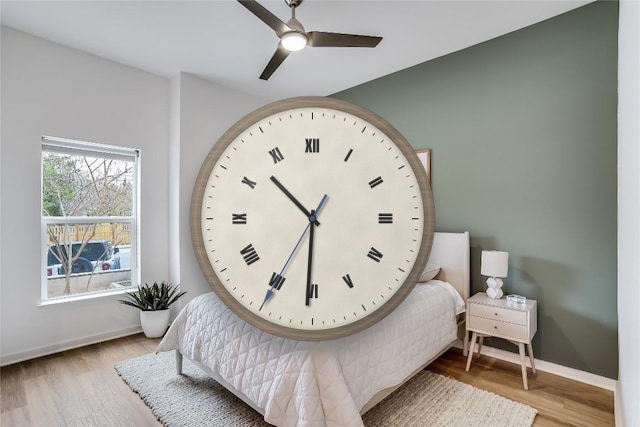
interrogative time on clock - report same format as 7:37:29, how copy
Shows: 10:30:35
